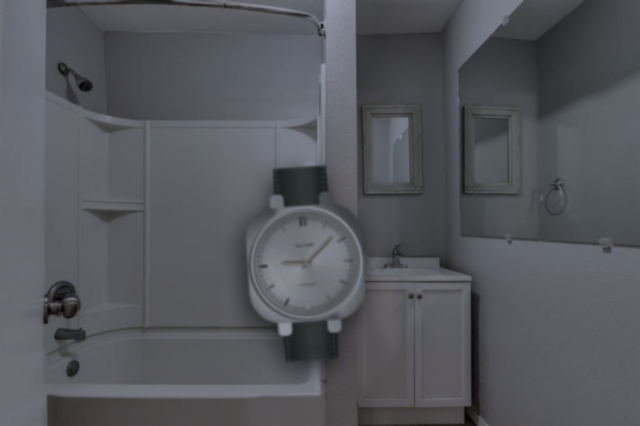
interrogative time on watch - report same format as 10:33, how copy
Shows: 9:08
